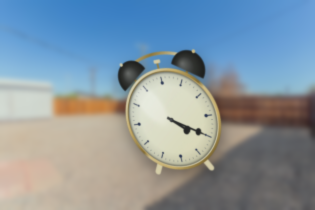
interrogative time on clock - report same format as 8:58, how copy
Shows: 4:20
